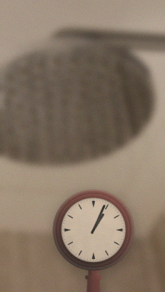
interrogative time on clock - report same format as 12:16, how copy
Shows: 1:04
